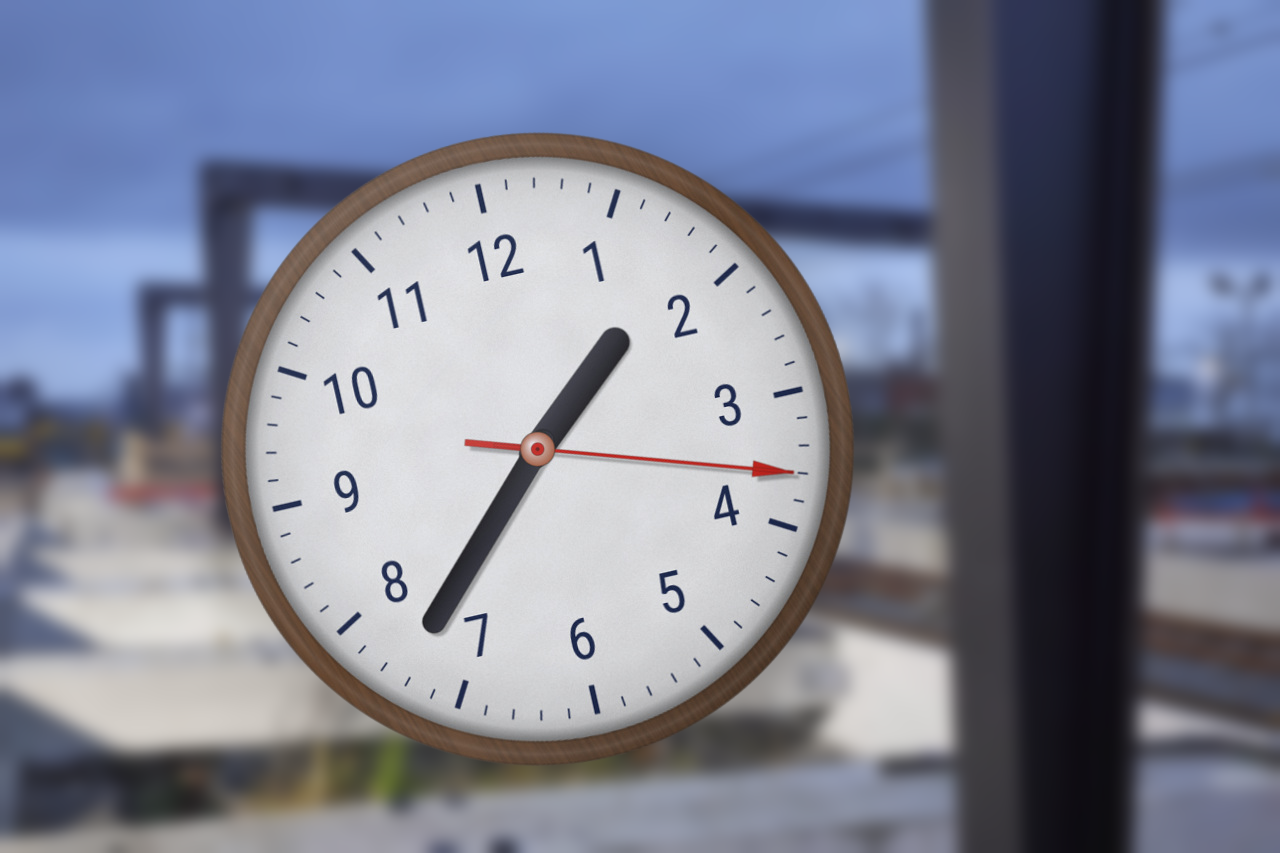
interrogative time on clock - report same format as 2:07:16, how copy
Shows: 1:37:18
